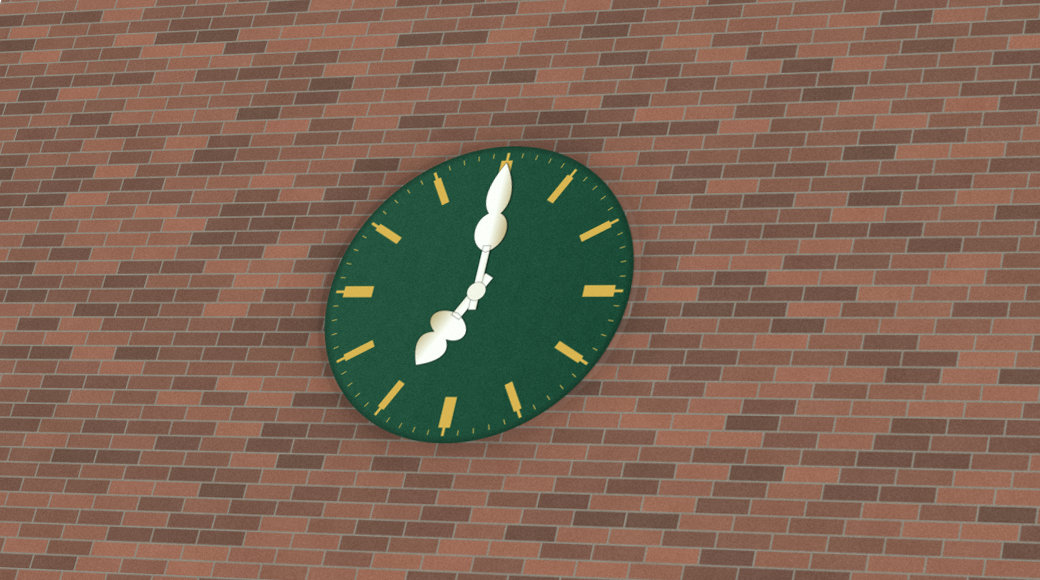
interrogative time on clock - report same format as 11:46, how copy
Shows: 7:00
